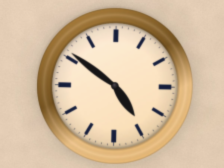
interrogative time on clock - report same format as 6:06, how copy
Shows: 4:51
